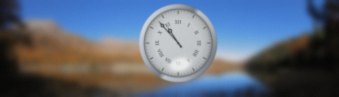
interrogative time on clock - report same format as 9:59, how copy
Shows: 10:53
